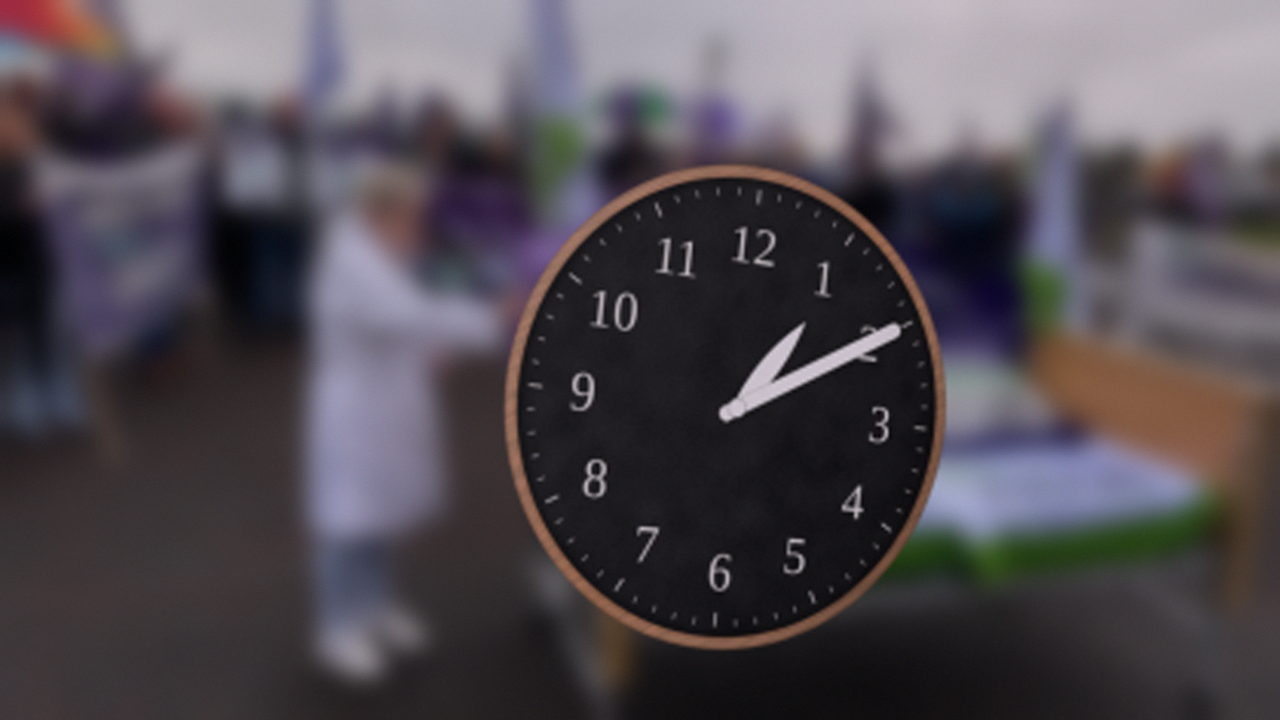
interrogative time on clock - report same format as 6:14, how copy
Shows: 1:10
